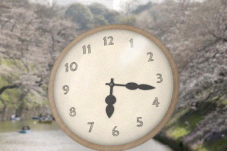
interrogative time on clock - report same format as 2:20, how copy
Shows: 6:17
